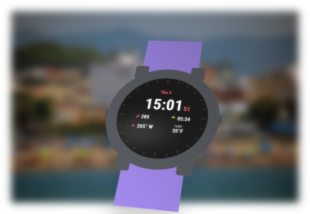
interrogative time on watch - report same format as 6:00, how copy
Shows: 15:01
